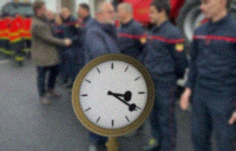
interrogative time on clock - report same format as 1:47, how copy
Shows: 3:21
